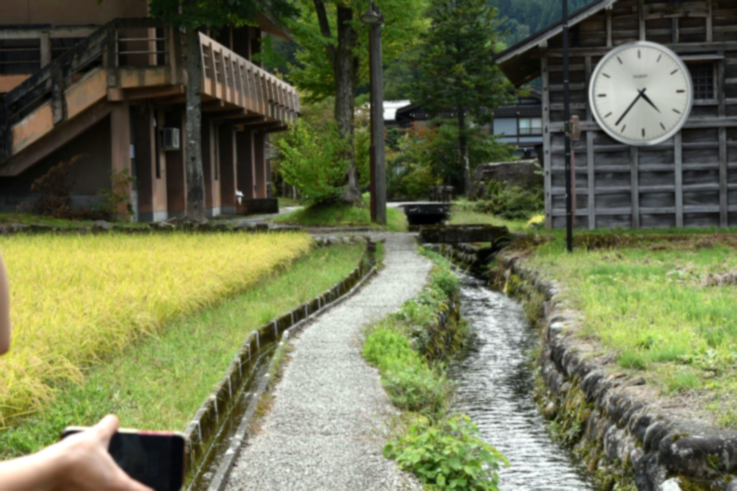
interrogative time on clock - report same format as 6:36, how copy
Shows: 4:37
